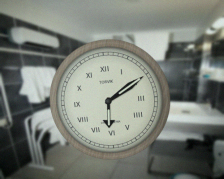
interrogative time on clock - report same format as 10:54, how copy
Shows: 6:10
